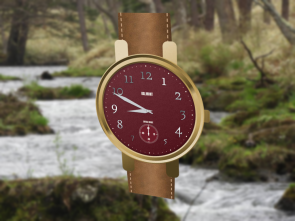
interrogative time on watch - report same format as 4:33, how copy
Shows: 8:49
